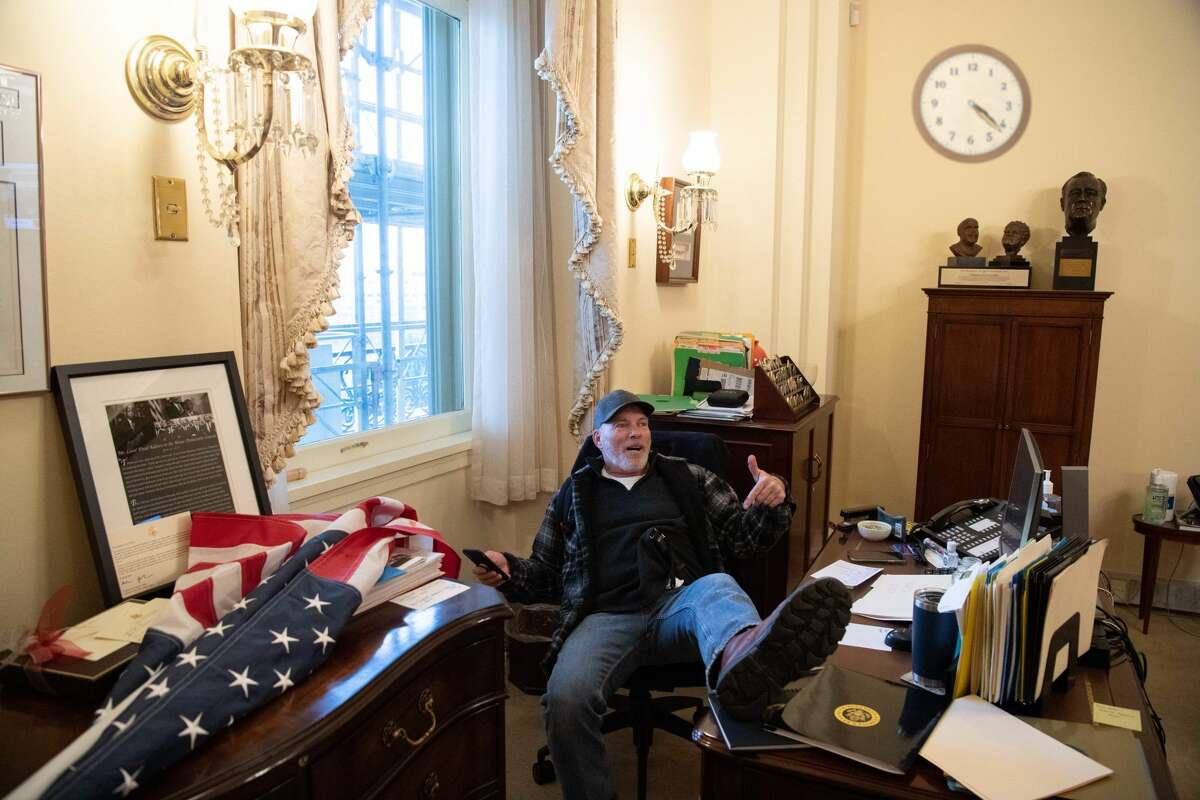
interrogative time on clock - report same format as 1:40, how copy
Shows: 4:22
